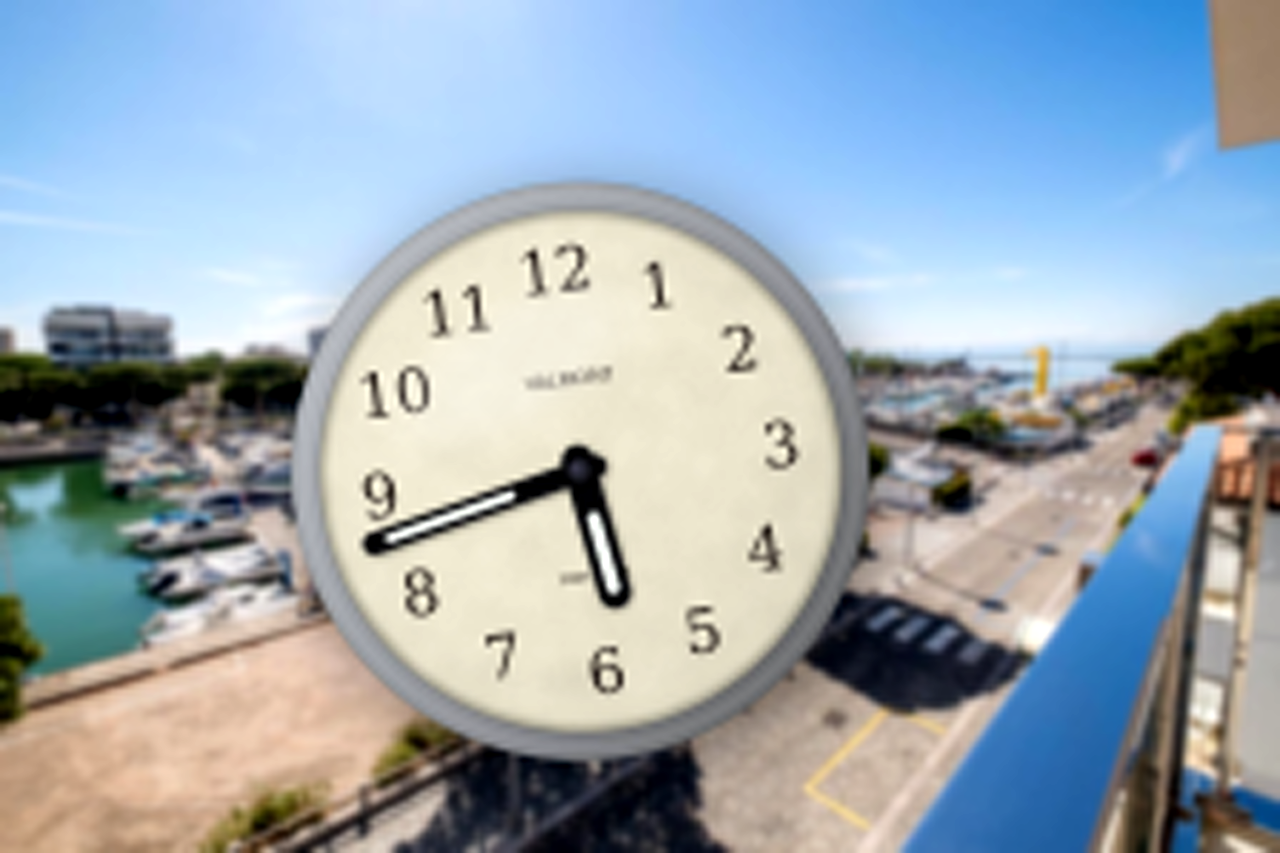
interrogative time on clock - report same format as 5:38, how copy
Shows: 5:43
